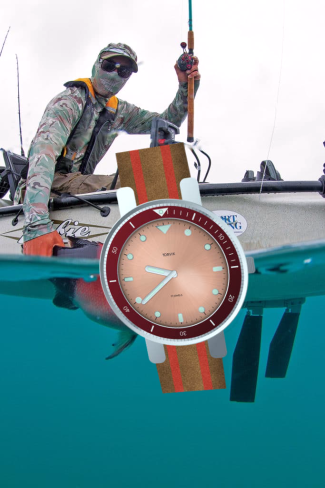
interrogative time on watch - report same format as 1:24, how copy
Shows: 9:39
